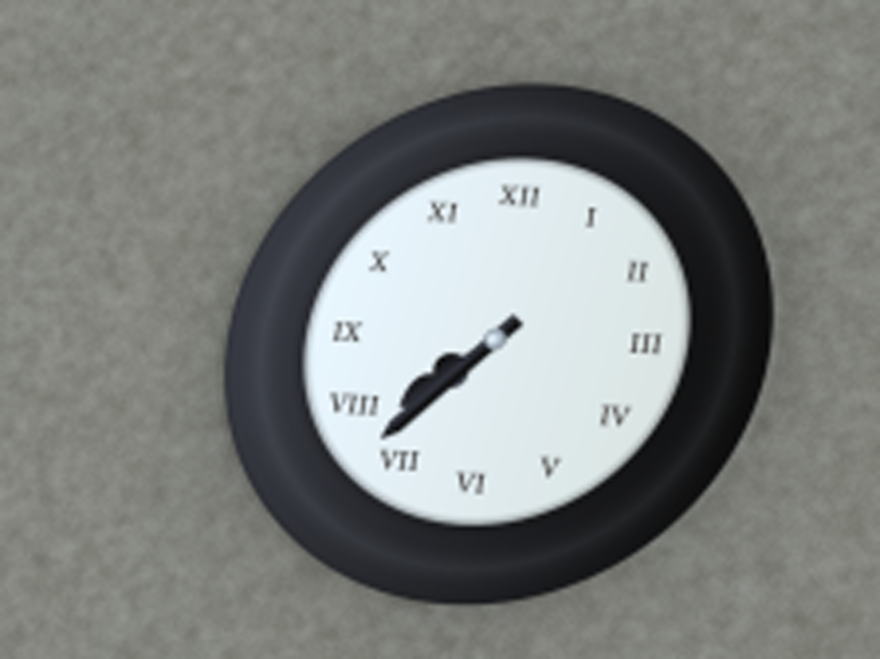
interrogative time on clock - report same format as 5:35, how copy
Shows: 7:37
